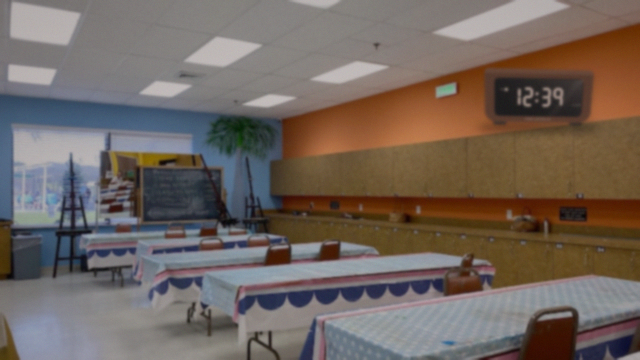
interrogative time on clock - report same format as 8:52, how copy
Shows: 12:39
